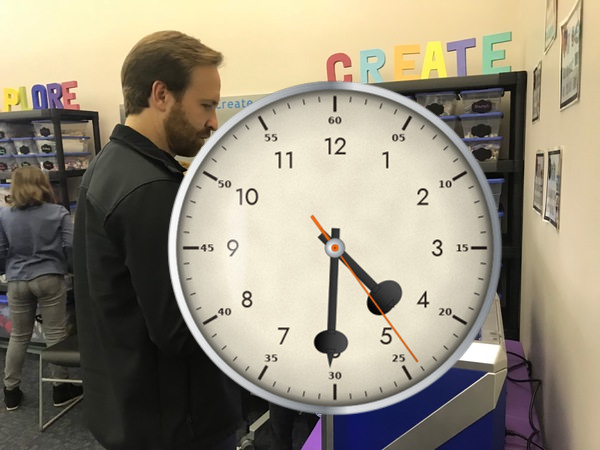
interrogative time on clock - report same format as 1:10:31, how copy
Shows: 4:30:24
